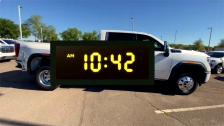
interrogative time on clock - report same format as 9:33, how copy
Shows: 10:42
